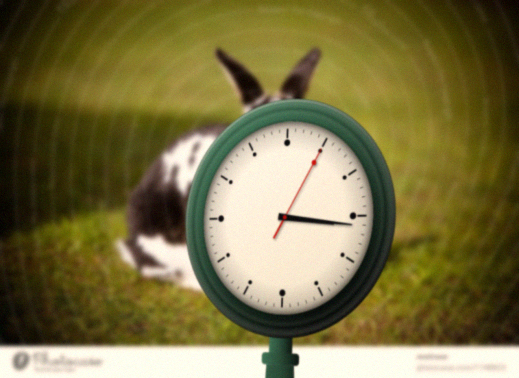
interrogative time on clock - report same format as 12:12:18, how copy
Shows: 3:16:05
